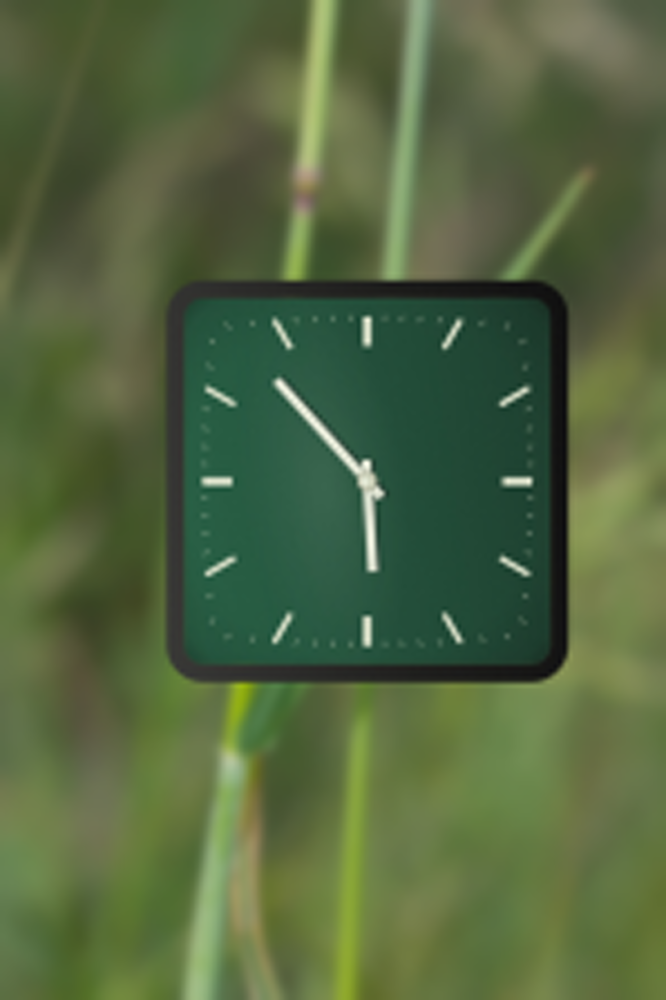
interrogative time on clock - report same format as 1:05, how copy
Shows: 5:53
